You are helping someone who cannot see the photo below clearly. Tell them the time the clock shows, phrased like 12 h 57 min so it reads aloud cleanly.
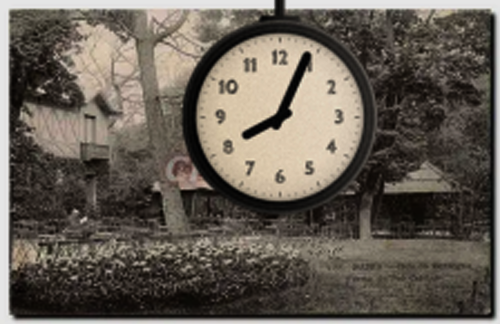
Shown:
8 h 04 min
